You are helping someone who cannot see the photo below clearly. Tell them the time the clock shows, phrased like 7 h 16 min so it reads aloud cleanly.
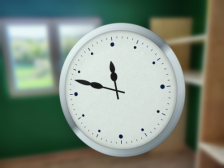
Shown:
11 h 48 min
